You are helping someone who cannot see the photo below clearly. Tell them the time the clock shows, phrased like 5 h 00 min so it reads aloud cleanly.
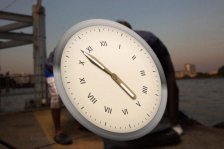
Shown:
4 h 53 min
